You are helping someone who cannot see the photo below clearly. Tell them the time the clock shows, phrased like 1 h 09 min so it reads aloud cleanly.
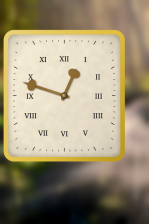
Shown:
12 h 48 min
